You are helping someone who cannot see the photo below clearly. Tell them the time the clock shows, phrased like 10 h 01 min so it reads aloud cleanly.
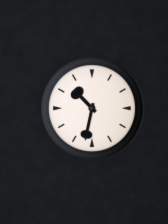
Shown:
10 h 32 min
